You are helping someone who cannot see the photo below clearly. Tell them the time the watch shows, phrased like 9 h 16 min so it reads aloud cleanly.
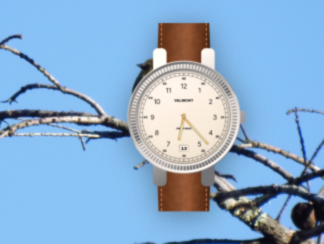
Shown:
6 h 23 min
